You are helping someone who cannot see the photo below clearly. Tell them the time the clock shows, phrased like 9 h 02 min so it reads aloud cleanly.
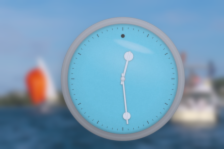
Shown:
12 h 29 min
